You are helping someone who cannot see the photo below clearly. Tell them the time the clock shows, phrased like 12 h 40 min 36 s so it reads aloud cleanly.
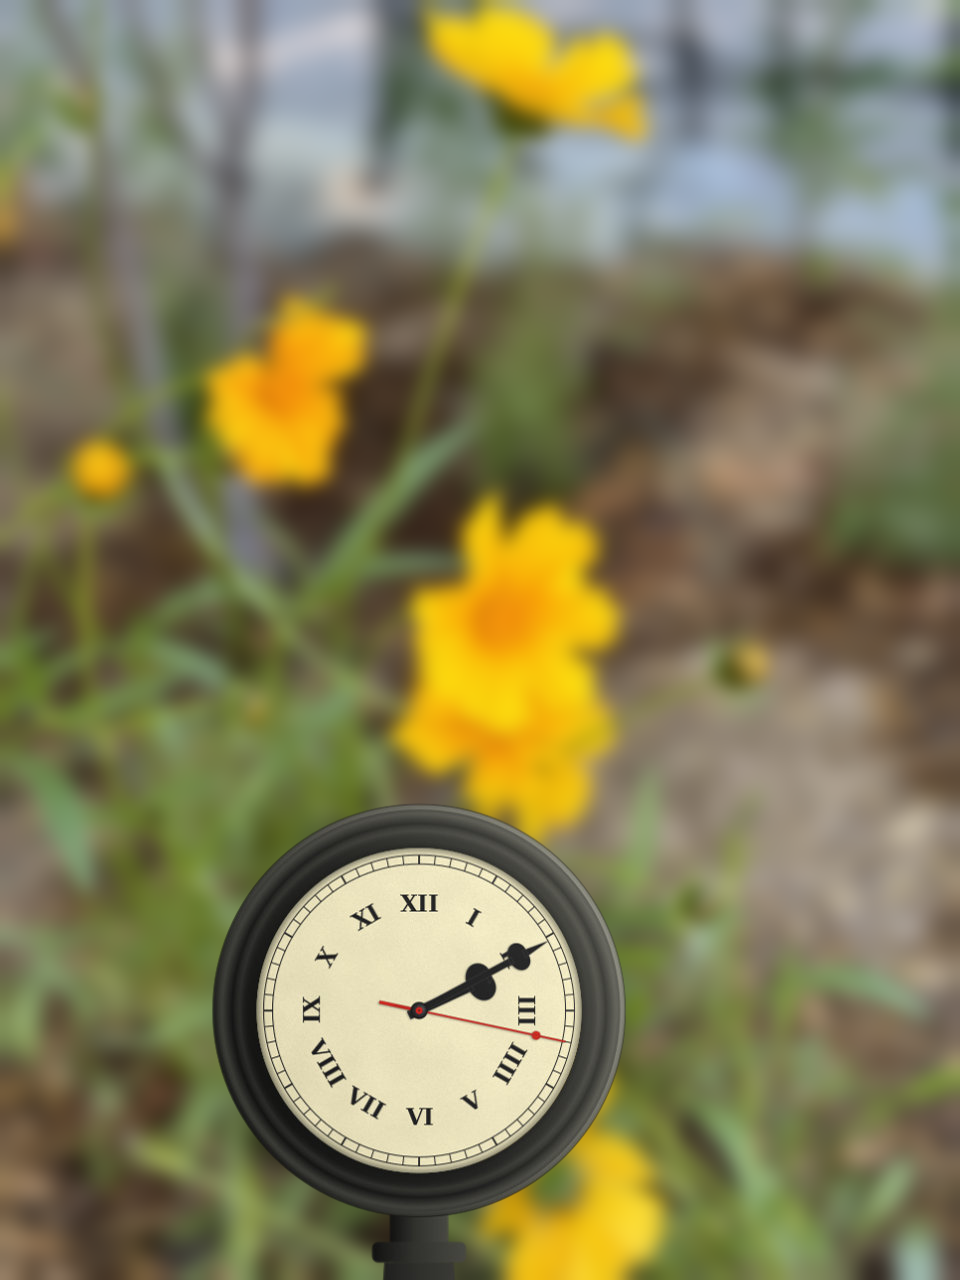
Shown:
2 h 10 min 17 s
